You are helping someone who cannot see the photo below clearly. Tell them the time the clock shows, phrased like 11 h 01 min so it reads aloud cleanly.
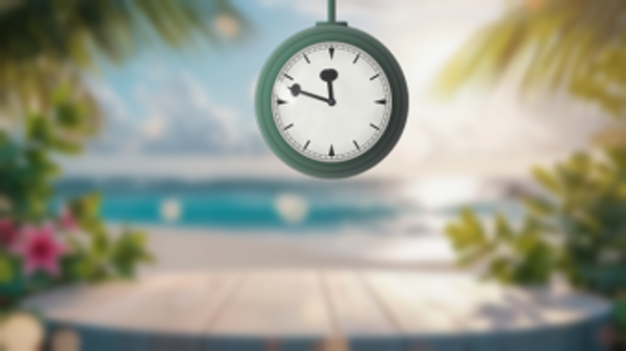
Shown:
11 h 48 min
